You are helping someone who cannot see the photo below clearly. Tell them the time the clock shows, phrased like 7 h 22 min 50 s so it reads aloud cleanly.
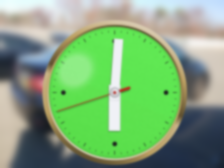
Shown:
6 h 00 min 42 s
